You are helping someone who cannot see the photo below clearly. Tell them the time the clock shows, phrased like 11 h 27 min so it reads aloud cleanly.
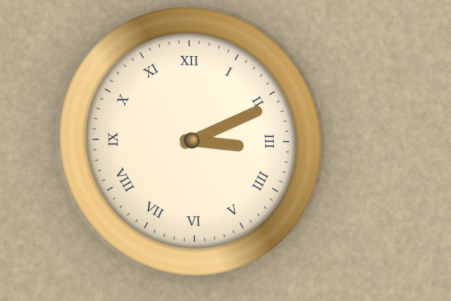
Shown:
3 h 11 min
